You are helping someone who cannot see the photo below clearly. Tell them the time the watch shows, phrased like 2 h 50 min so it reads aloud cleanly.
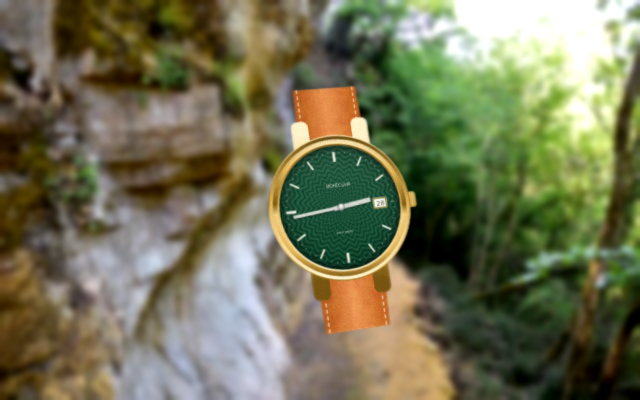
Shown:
2 h 44 min
